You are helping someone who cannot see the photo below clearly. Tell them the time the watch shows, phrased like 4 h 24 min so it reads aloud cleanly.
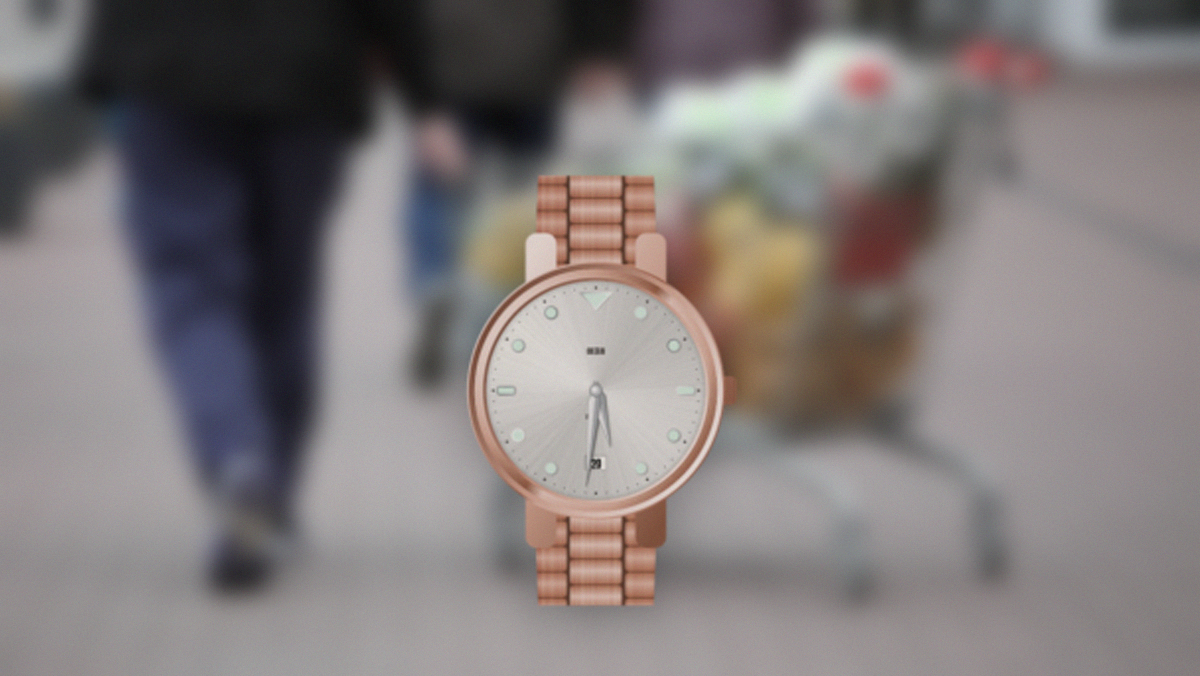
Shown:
5 h 31 min
